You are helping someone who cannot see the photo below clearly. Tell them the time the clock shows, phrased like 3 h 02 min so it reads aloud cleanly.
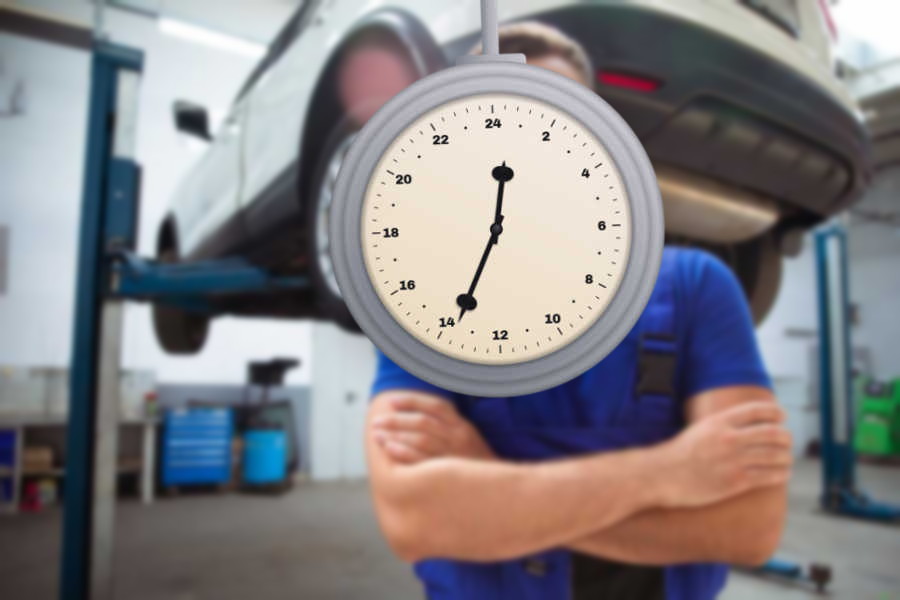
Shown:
0 h 34 min
